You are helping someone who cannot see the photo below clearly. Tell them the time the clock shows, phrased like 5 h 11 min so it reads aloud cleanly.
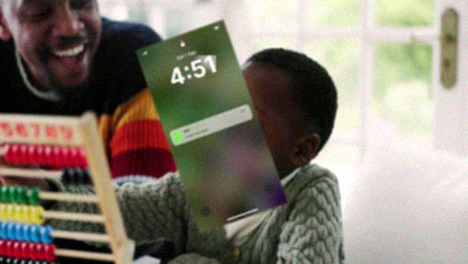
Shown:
4 h 51 min
